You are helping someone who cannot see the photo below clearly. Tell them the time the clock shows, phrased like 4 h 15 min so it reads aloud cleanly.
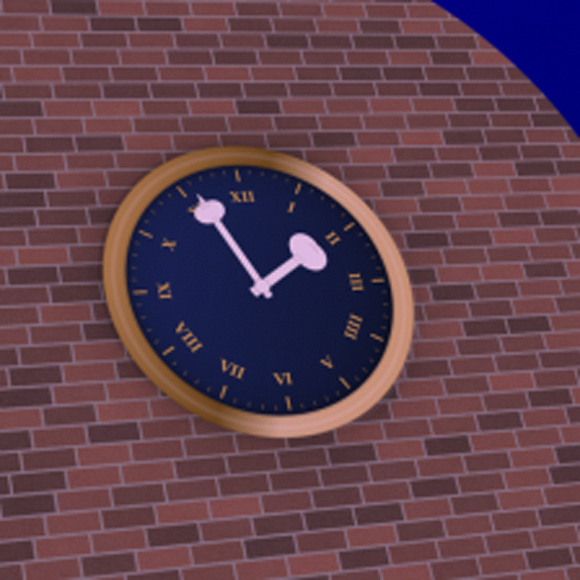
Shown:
1 h 56 min
